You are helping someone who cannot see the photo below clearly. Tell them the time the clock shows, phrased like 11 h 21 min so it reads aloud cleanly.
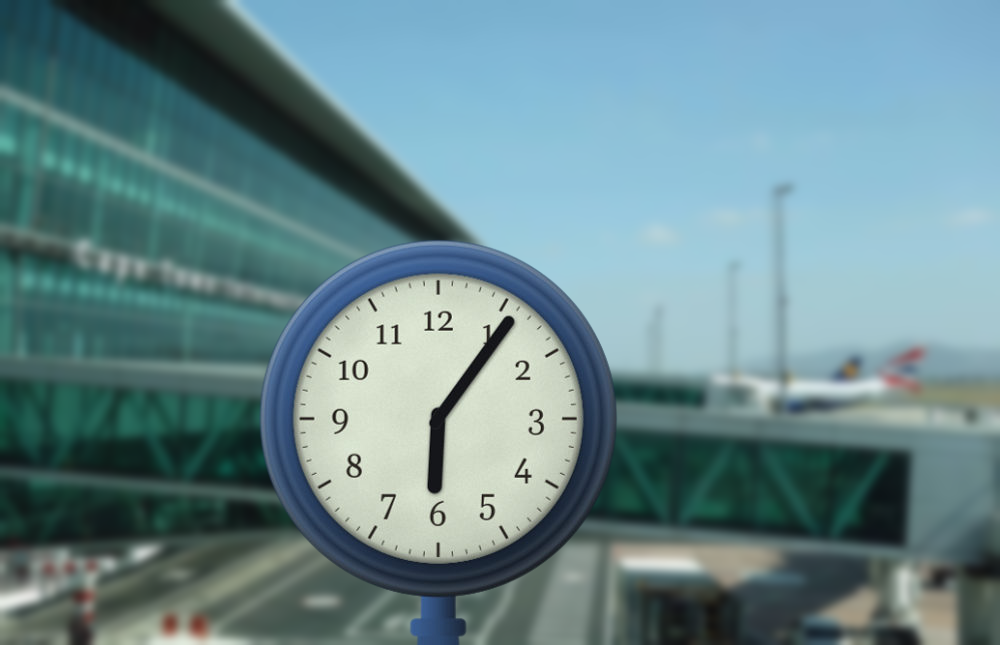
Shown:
6 h 06 min
